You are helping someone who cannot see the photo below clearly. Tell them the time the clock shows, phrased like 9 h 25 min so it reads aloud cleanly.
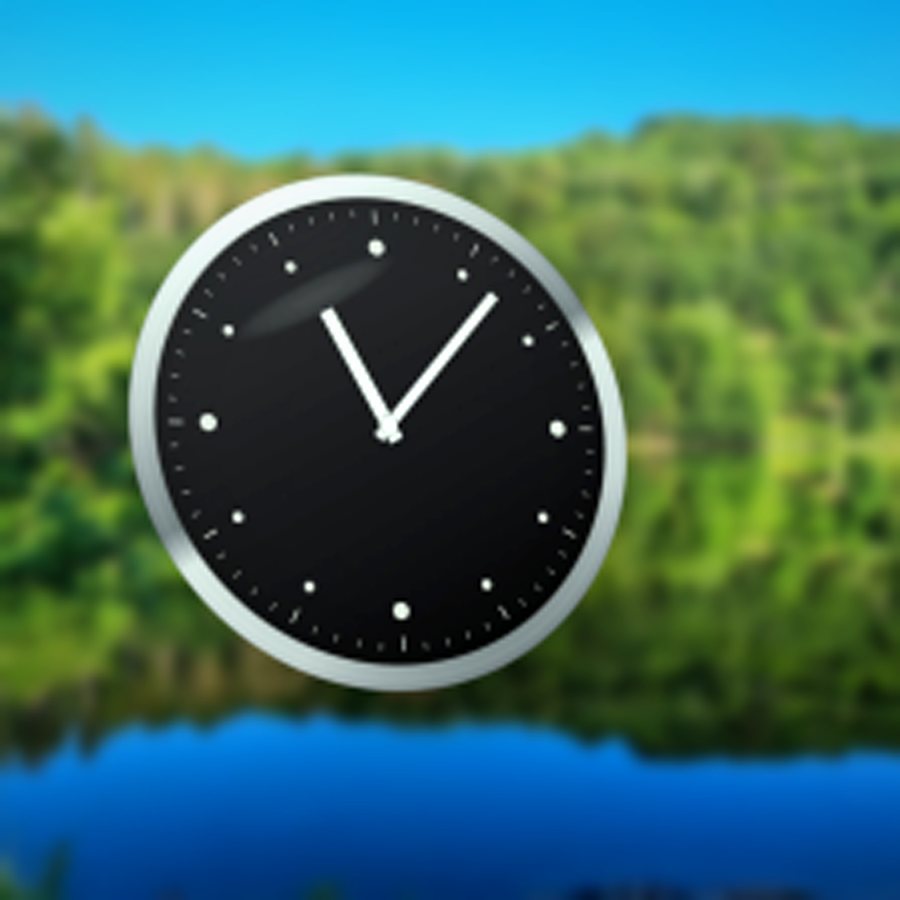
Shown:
11 h 07 min
